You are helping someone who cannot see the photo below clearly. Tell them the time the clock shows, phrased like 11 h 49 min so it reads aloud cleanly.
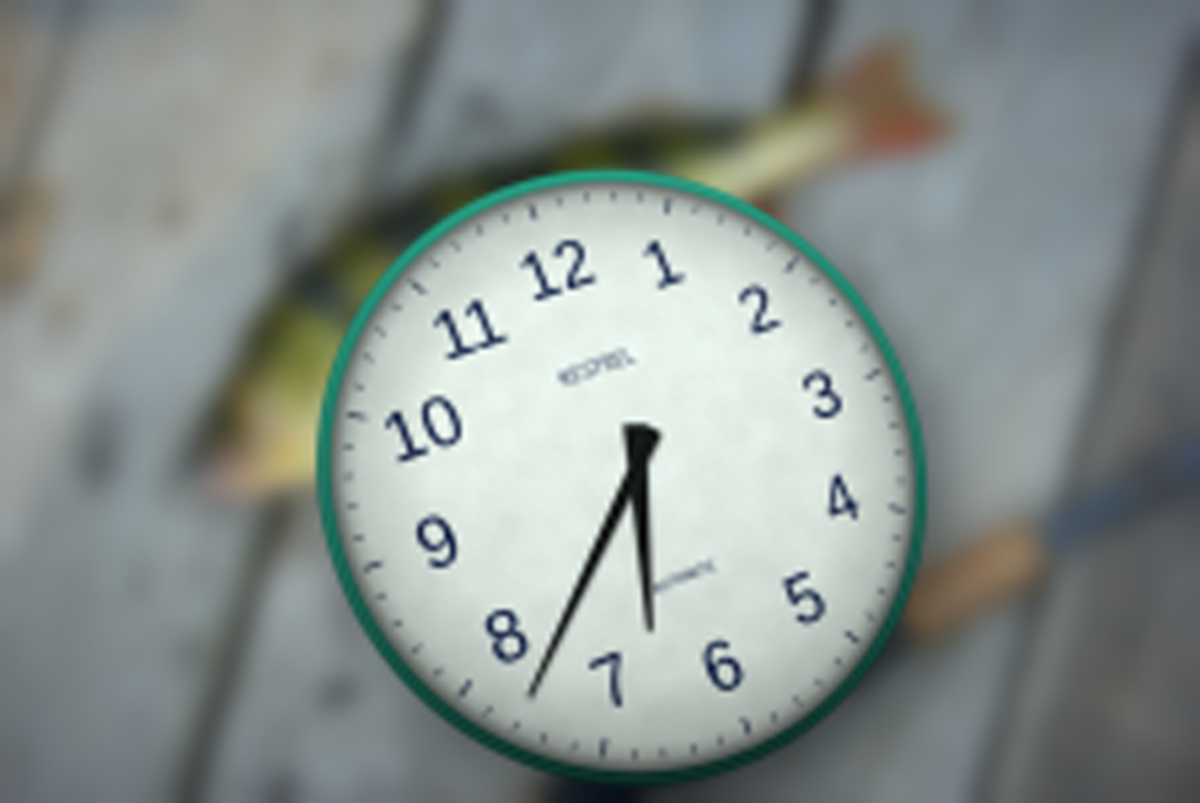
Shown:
6 h 38 min
